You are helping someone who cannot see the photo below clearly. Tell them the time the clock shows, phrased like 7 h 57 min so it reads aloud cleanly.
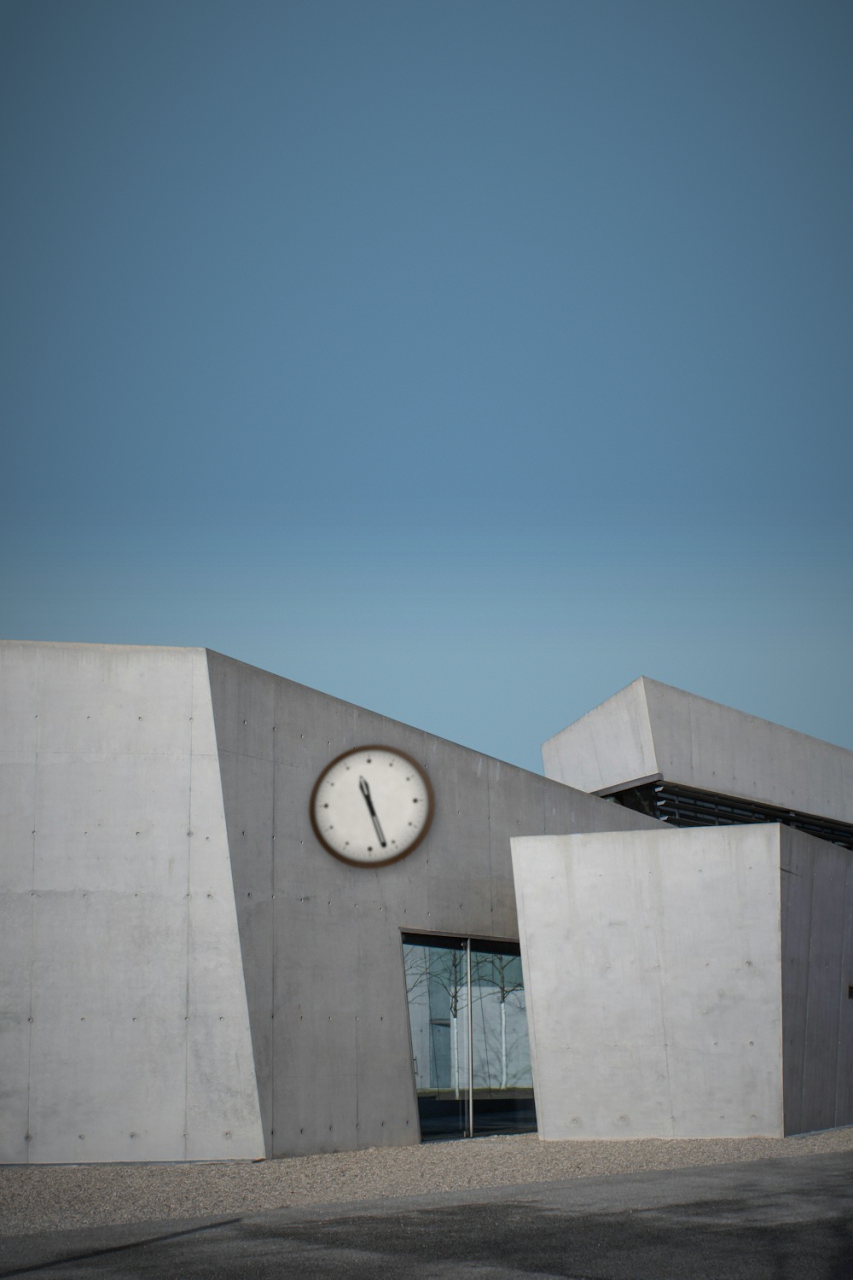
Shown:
11 h 27 min
